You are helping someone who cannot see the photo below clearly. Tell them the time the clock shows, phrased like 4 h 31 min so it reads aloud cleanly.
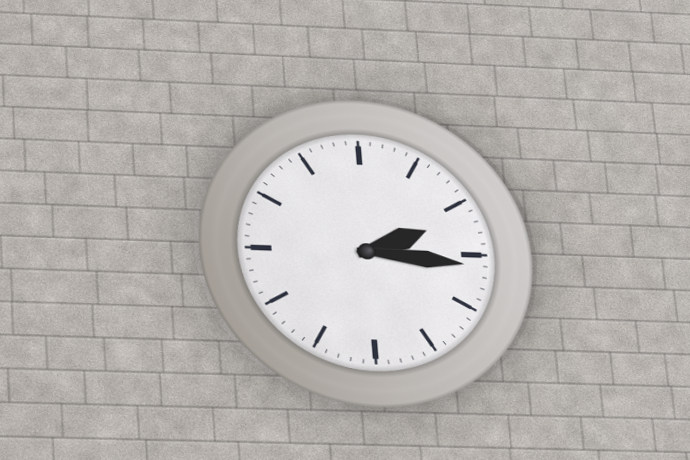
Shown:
2 h 16 min
